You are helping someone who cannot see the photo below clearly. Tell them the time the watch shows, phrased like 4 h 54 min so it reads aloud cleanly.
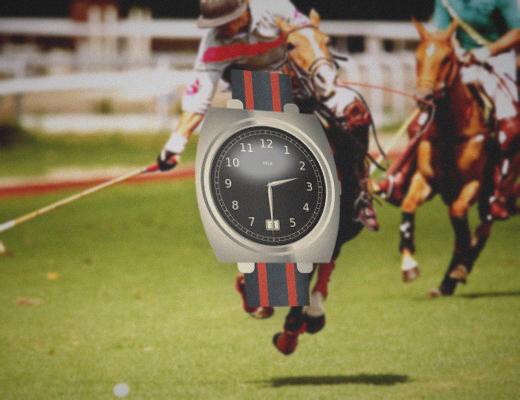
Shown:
2 h 30 min
